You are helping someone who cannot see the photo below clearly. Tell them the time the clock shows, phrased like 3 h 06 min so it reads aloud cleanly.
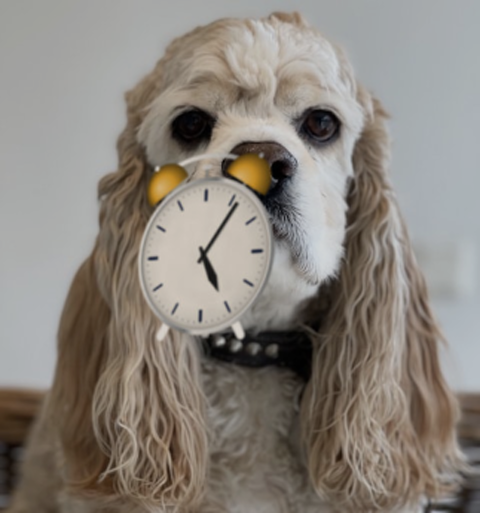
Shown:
5 h 06 min
